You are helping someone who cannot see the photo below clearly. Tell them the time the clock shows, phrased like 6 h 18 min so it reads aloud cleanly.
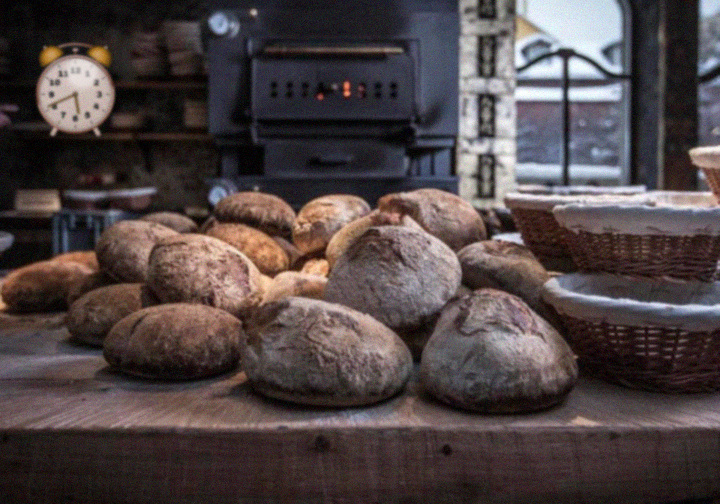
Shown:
5 h 41 min
